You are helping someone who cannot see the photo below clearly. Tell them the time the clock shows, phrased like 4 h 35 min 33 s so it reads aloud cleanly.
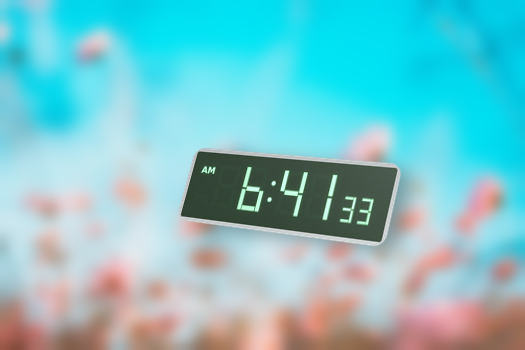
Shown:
6 h 41 min 33 s
